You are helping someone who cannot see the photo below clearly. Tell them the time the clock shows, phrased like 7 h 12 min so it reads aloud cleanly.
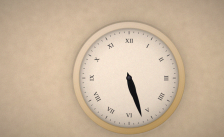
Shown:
5 h 27 min
